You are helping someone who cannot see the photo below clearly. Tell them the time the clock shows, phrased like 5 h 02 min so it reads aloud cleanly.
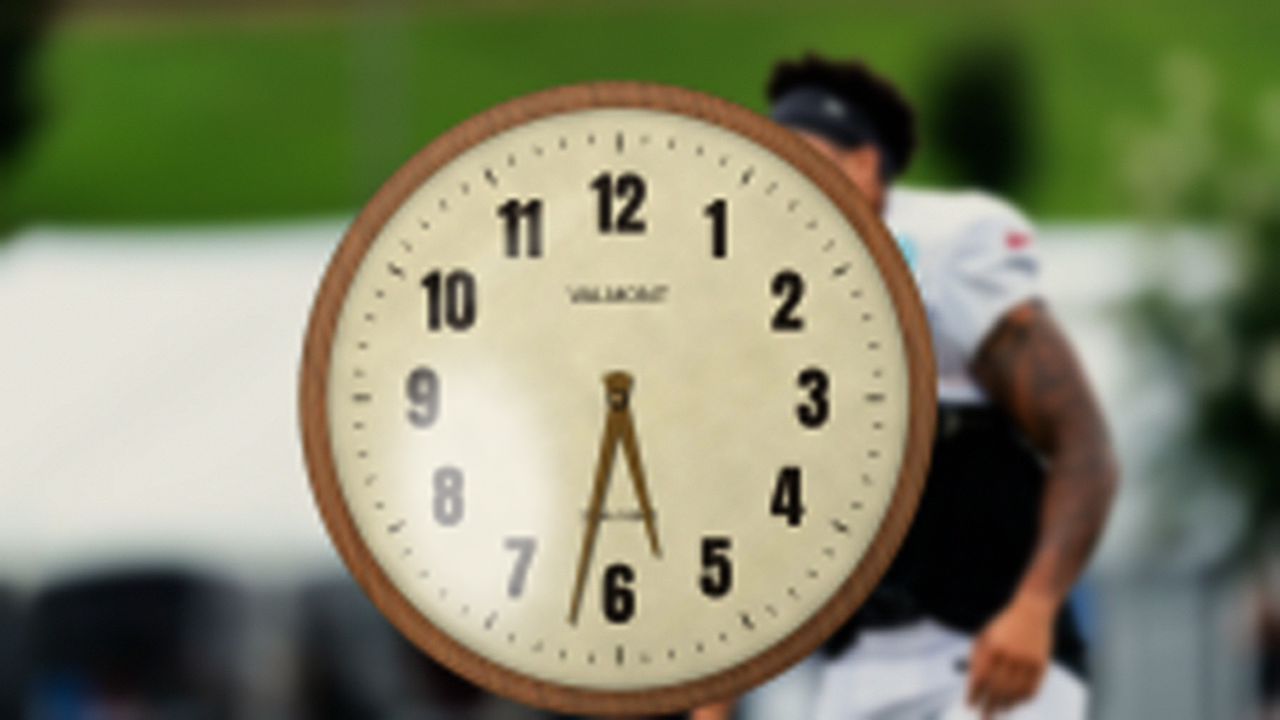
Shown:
5 h 32 min
